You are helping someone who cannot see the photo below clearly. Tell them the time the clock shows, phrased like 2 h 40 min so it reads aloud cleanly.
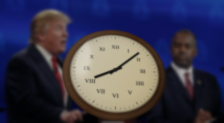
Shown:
8 h 08 min
